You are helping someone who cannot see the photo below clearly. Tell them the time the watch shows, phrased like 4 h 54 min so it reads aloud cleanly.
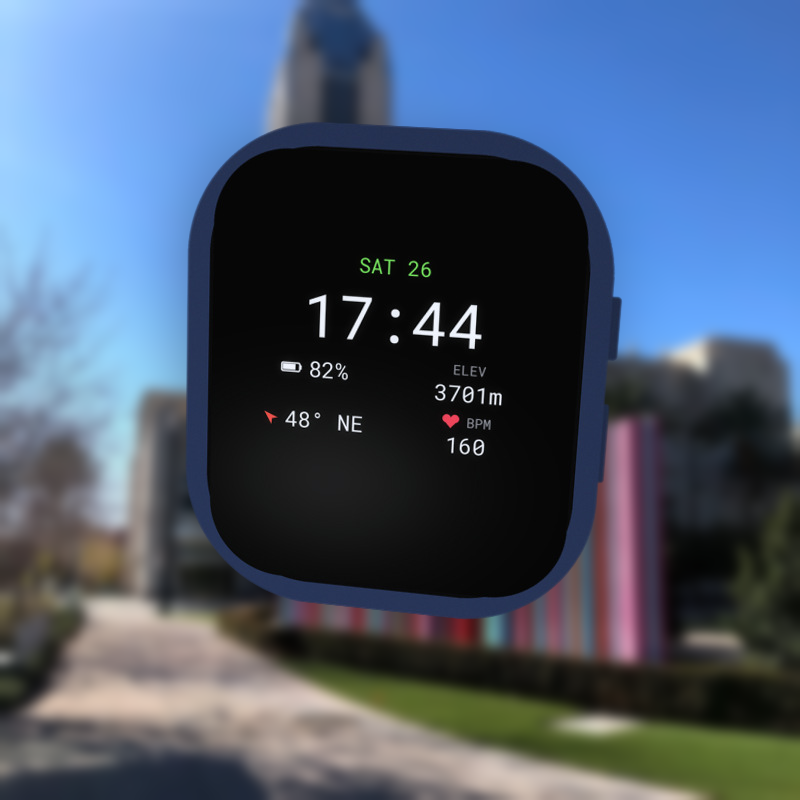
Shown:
17 h 44 min
